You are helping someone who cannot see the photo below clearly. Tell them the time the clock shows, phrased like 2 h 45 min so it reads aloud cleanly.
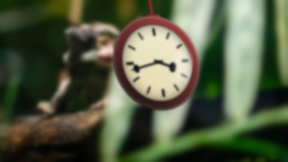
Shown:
3 h 43 min
